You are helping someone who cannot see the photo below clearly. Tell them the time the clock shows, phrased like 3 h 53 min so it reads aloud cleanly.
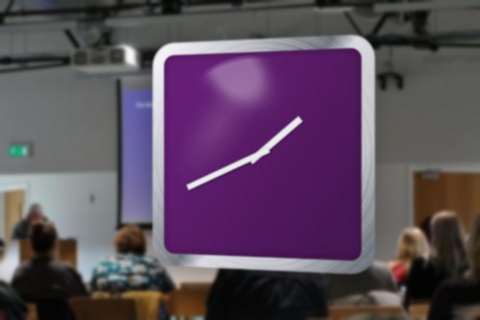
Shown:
1 h 41 min
